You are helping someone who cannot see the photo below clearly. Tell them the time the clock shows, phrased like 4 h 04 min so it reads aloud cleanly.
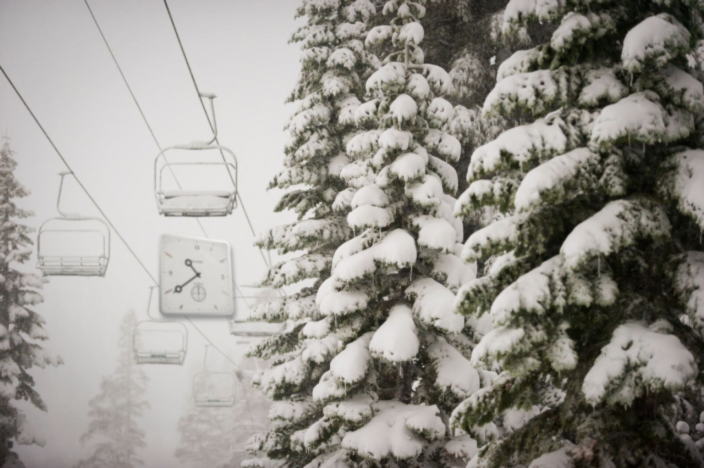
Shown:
10 h 39 min
